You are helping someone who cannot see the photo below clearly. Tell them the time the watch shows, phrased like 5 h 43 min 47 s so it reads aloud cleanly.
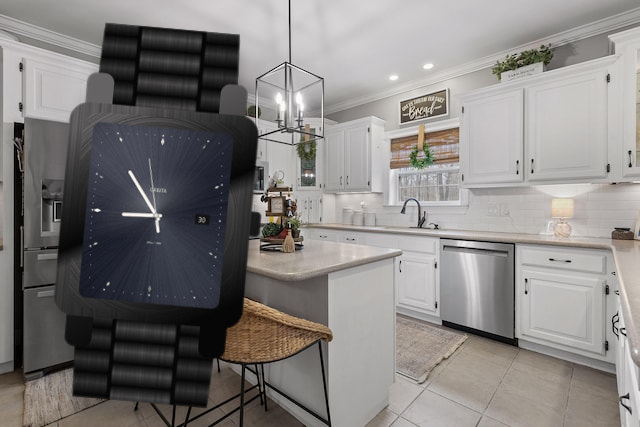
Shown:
8 h 53 min 58 s
